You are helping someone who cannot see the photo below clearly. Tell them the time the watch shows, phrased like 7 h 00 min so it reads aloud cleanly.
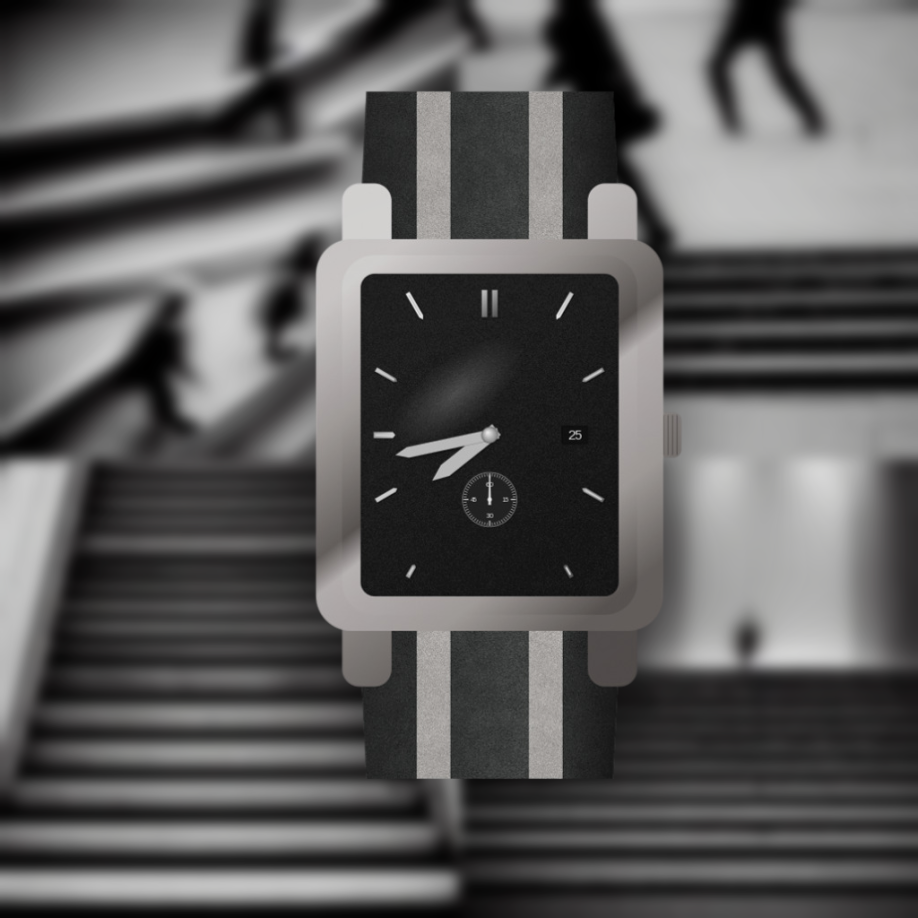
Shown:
7 h 43 min
